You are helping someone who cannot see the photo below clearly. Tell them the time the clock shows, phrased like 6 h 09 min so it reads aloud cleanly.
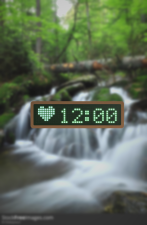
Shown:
12 h 00 min
